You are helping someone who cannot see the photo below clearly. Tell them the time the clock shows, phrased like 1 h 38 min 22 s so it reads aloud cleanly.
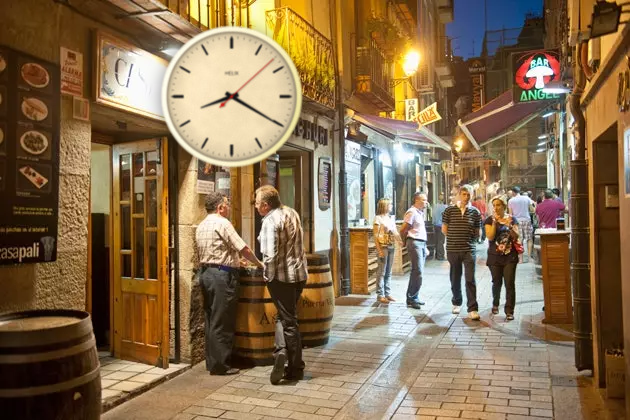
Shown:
8 h 20 min 08 s
